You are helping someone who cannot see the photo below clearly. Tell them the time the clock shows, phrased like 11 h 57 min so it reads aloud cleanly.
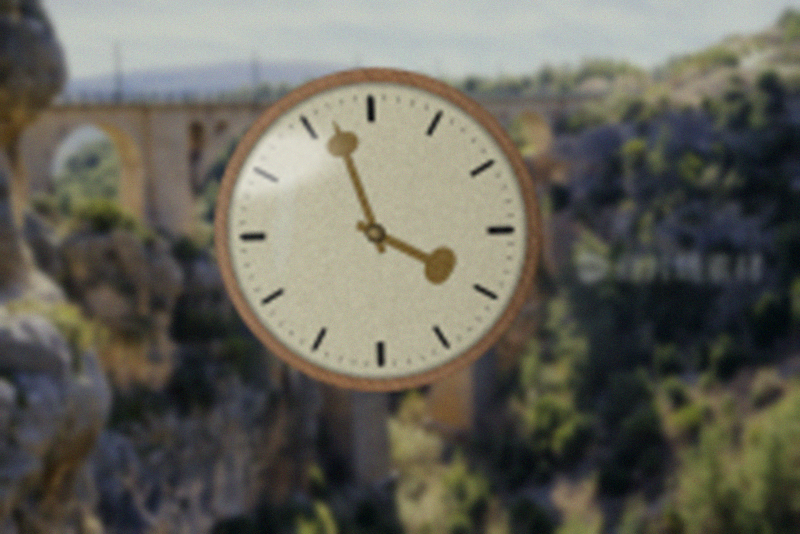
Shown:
3 h 57 min
